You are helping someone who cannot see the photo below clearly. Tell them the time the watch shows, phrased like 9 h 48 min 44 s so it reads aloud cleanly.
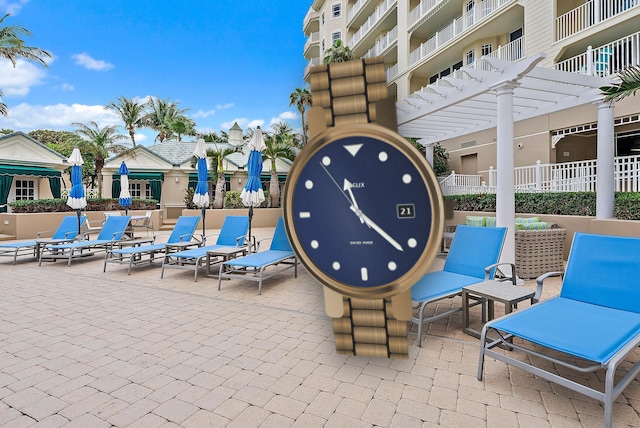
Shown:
11 h 21 min 54 s
